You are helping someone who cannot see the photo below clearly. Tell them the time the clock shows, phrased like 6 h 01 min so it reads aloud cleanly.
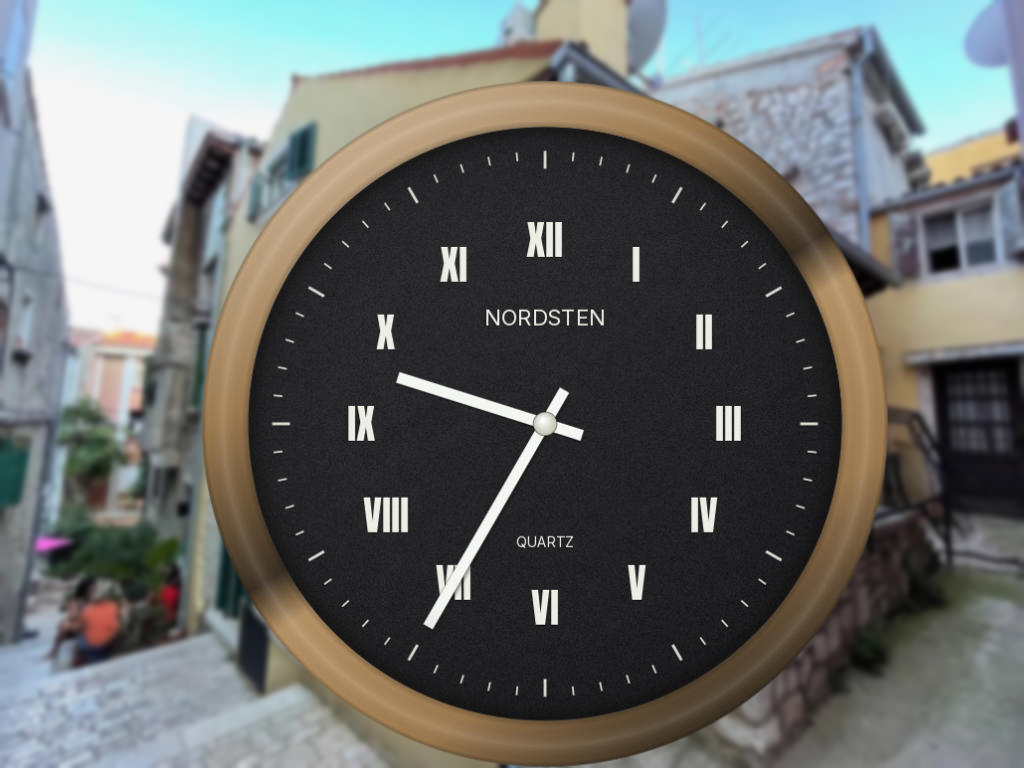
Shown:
9 h 35 min
